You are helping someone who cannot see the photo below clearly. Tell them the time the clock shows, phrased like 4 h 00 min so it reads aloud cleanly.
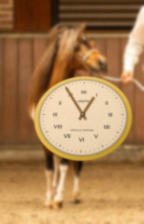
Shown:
12 h 55 min
